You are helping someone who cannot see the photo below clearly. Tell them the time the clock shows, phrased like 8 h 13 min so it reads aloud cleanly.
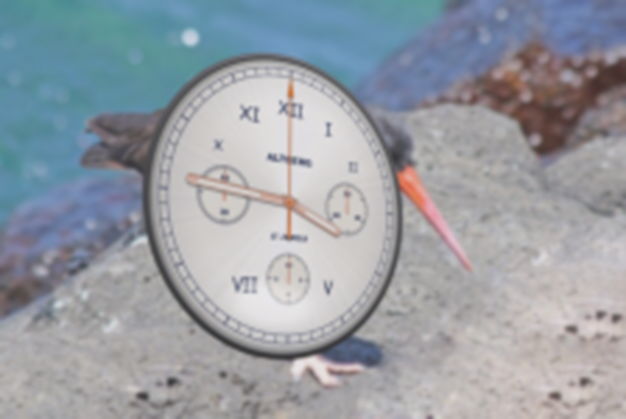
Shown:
3 h 46 min
